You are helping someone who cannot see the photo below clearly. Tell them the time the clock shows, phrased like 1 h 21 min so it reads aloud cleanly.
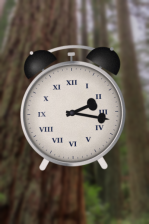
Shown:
2 h 17 min
